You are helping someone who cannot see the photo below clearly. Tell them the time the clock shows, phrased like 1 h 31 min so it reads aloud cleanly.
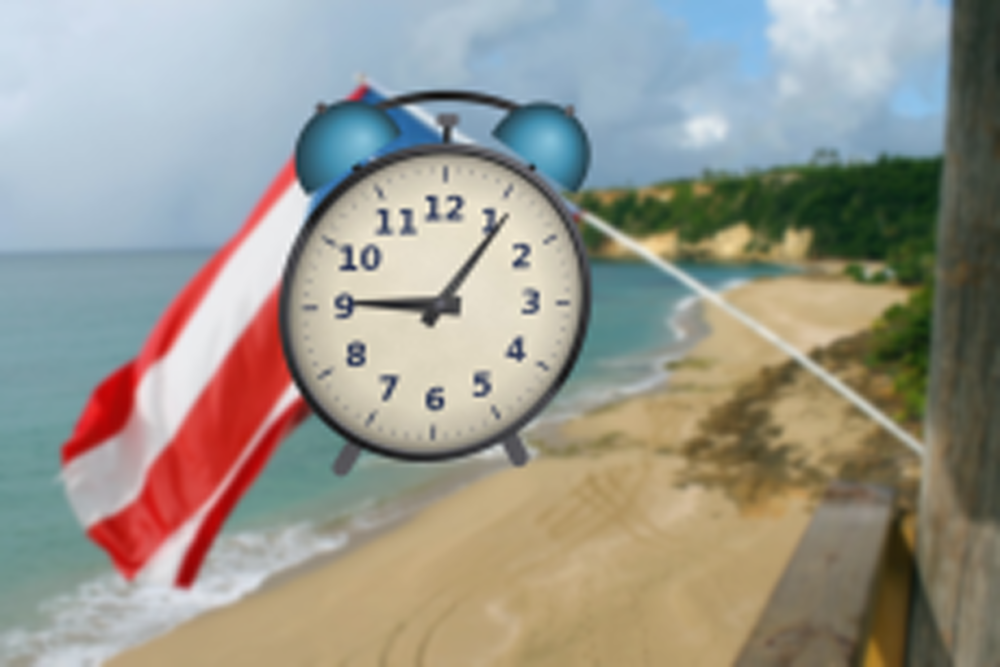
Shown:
9 h 06 min
